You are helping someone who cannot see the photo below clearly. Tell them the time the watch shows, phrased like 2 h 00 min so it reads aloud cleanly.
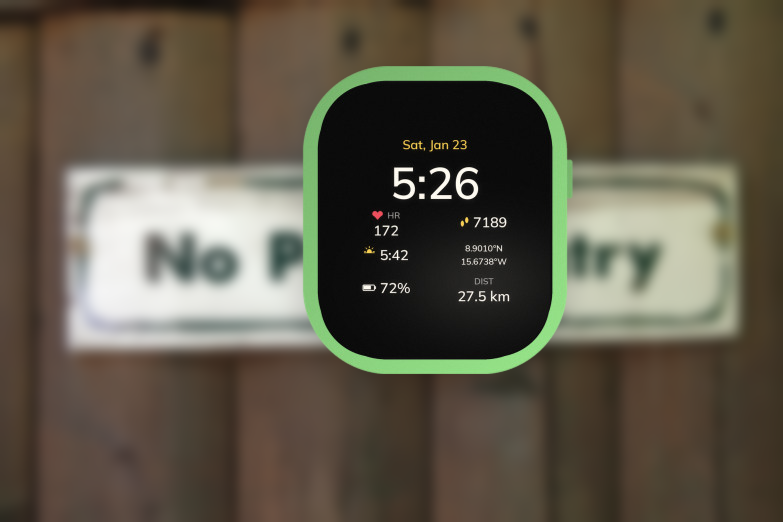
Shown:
5 h 26 min
